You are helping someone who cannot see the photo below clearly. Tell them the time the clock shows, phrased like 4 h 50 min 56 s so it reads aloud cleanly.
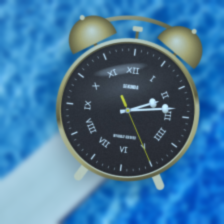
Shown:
2 h 13 min 25 s
